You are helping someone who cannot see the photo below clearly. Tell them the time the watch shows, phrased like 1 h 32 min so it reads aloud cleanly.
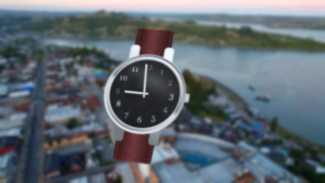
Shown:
8 h 59 min
